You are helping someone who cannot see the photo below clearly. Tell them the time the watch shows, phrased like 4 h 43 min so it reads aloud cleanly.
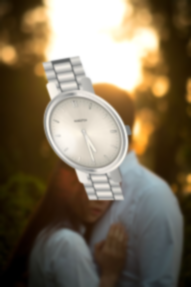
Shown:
5 h 30 min
